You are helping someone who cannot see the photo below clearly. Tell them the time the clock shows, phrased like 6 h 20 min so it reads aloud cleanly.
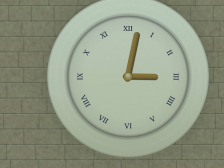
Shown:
3 h 02 min
